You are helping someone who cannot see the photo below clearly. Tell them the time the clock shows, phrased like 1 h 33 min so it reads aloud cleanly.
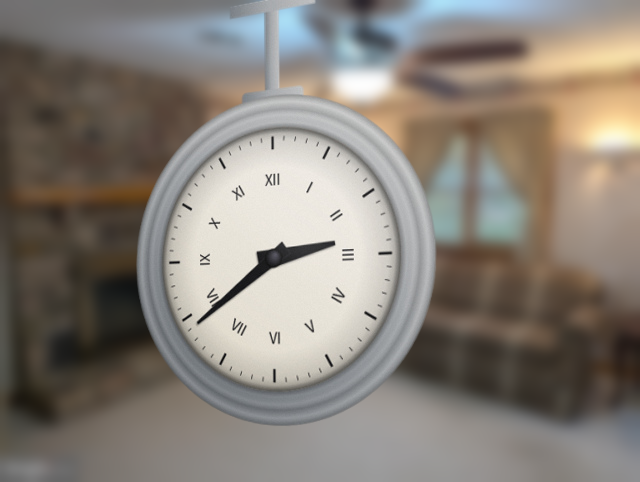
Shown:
2 h 39 min
